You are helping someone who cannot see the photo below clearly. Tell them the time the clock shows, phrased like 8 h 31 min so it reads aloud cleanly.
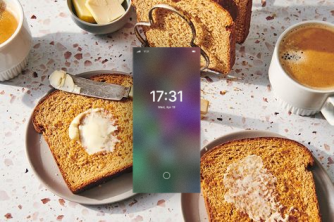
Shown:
17 h 31 min
